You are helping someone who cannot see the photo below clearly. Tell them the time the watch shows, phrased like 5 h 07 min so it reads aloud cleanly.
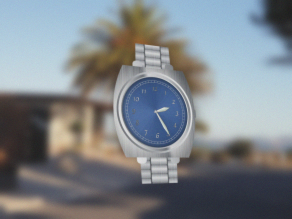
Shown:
2 h 25 min
